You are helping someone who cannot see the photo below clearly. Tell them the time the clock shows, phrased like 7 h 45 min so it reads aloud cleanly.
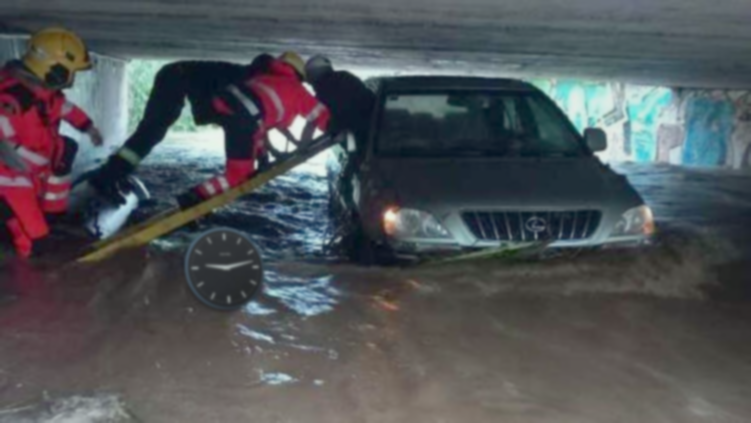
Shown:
9 h 13 min
